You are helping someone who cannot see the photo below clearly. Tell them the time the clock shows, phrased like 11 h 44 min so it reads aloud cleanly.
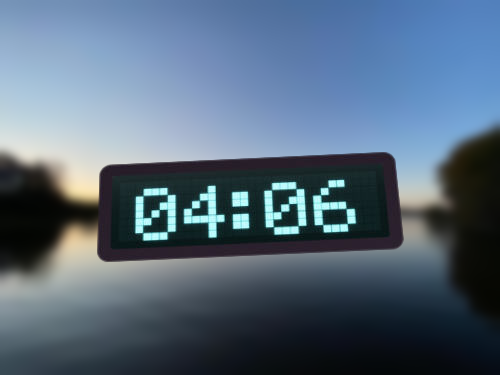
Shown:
4 h 06 min
